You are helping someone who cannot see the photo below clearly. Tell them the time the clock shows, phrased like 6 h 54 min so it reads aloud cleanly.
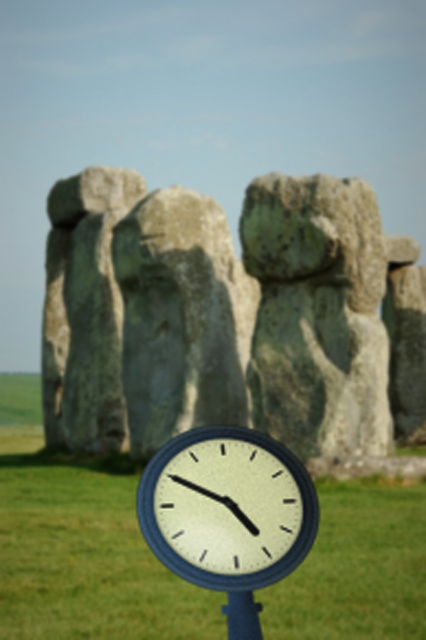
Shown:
4 h 50 min
